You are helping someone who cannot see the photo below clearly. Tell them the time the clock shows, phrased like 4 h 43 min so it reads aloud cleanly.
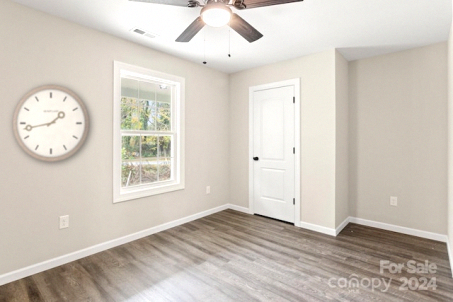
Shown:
1 h 43 min
